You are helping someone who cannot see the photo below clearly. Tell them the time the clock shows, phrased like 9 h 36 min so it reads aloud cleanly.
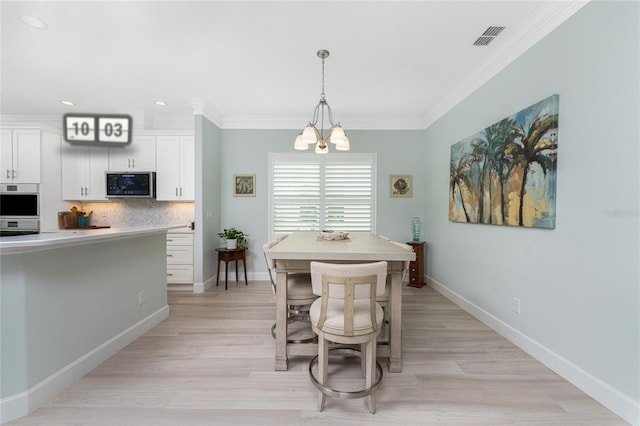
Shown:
10 h 03 min
